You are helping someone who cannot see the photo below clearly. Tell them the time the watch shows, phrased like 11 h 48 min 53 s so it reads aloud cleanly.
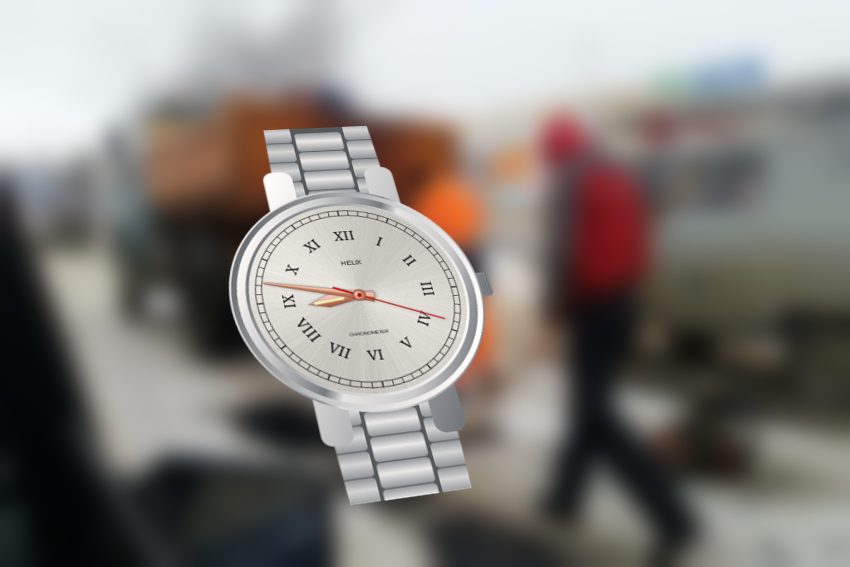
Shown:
8 h 47 min 19 s
